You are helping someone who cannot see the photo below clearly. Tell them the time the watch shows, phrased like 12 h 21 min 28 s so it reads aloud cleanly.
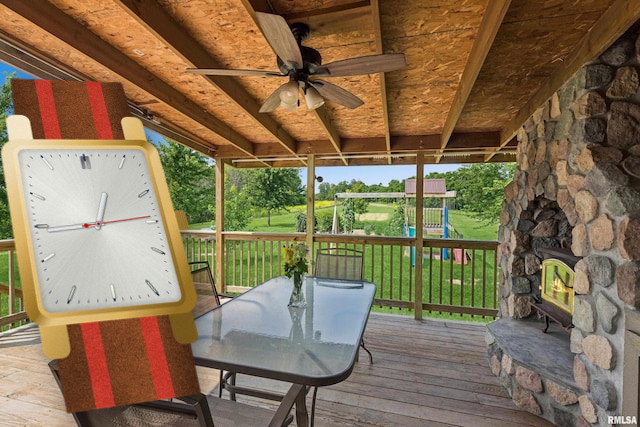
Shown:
12 h 44 min 14 s
